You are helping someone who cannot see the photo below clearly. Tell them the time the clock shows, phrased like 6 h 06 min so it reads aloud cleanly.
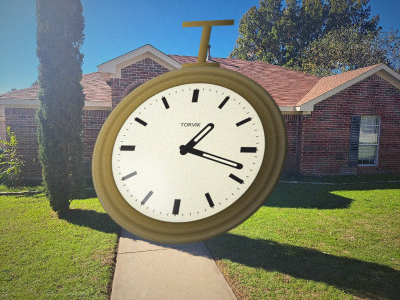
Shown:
1 h 18 min
